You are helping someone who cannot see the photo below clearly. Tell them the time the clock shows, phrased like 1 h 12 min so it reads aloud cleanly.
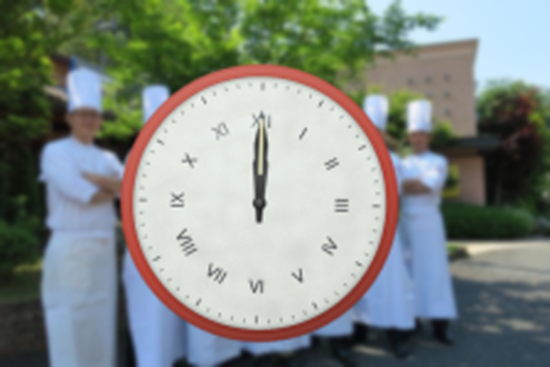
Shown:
12 h 00 min
